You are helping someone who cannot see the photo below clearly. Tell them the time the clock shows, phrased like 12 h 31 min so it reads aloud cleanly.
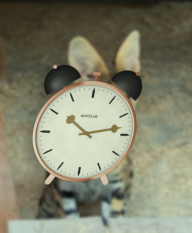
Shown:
10 h 13 min
